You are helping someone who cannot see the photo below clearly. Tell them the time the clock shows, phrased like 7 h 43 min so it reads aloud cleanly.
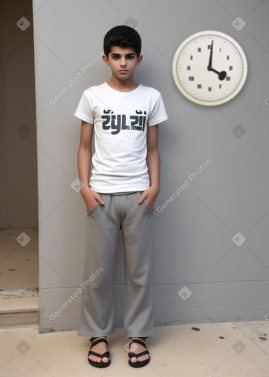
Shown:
4 h 01 min
